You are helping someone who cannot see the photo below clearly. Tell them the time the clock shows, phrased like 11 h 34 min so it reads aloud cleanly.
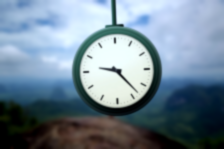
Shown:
9 h 23 min
